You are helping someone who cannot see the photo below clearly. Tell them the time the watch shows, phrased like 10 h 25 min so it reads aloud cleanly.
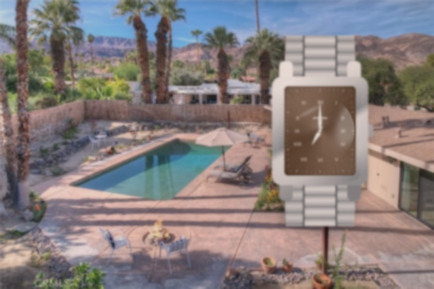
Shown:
7 h 00 min
